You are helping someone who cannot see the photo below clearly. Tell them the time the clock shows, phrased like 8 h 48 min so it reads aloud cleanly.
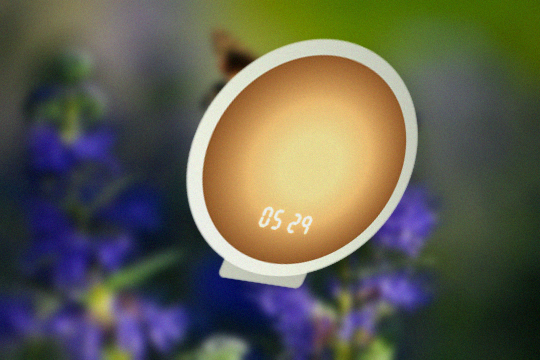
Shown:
5 h 29 min
